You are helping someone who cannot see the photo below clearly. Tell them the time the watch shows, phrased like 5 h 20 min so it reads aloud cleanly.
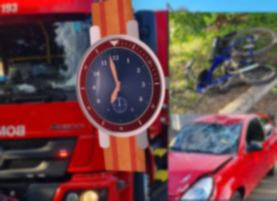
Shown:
6 h 58 min
